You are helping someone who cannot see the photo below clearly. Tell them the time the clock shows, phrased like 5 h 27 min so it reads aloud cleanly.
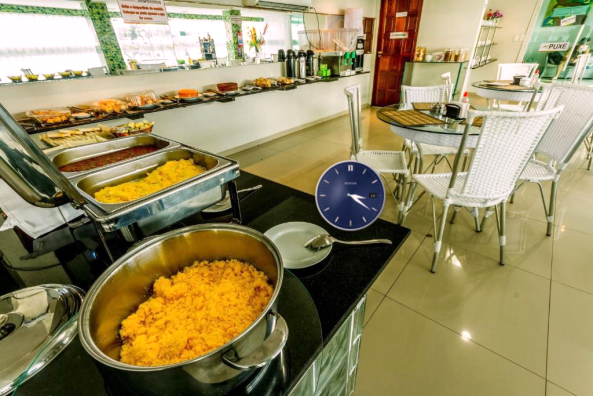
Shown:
3 h 21 min
